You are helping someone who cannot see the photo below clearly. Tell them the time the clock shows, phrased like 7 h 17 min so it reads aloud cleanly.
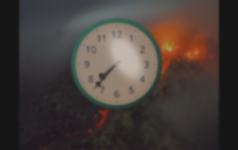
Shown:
7 h 37 min
